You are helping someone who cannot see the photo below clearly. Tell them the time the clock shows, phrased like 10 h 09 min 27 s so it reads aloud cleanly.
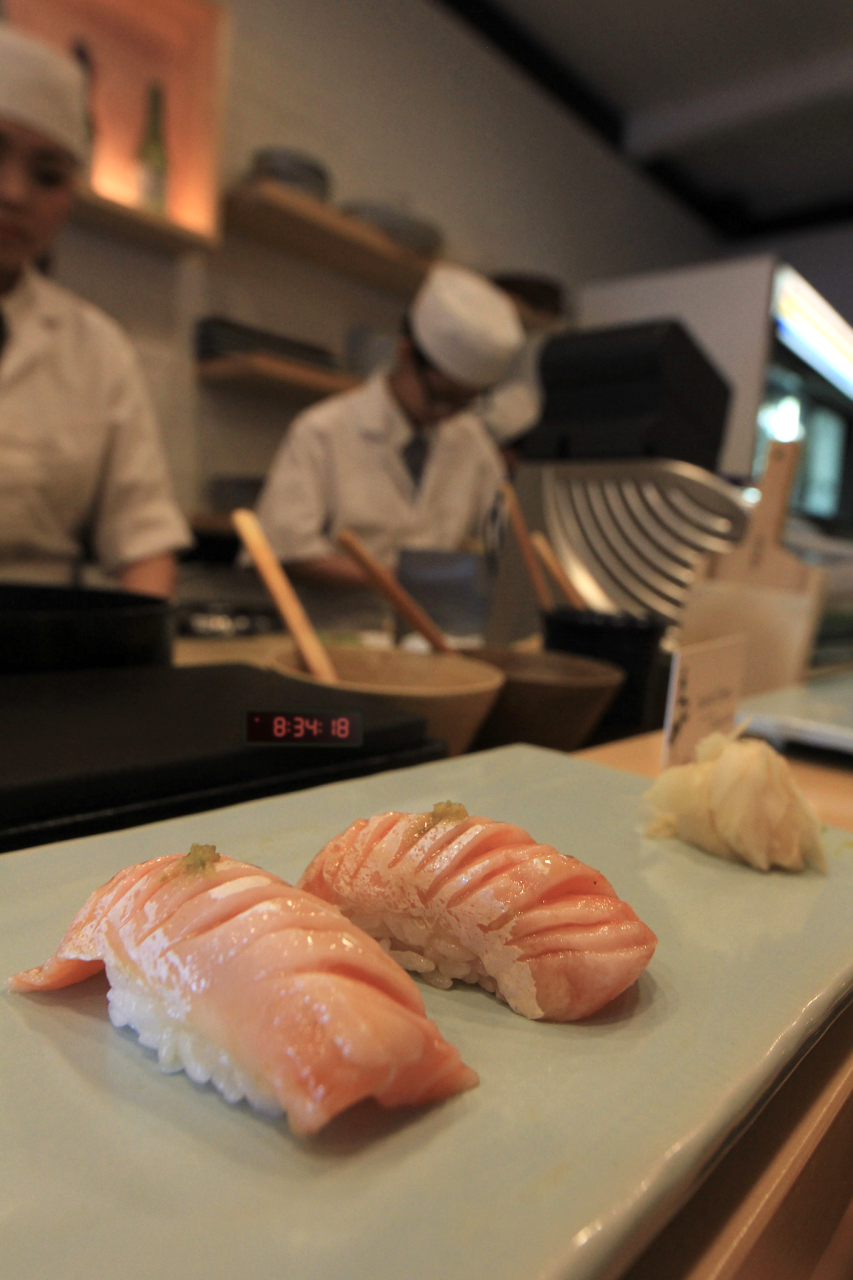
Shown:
8 h 34 min 18 s
